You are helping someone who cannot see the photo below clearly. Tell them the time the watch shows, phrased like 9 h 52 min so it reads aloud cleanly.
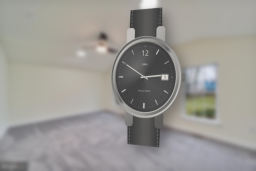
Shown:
2 h 50 min
